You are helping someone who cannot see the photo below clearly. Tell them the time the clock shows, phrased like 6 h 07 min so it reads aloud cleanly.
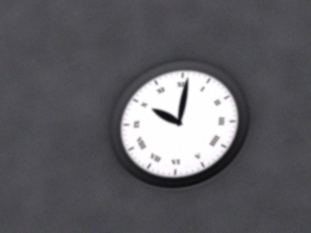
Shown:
10 h 01 min
